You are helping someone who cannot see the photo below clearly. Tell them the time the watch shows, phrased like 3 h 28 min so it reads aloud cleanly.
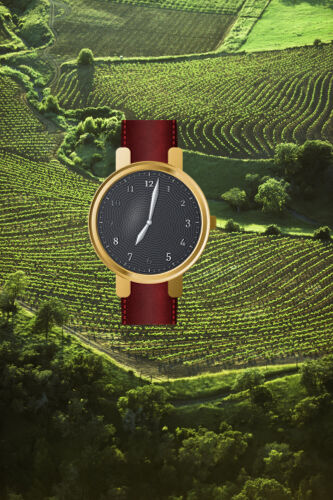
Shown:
7 h 02 min
